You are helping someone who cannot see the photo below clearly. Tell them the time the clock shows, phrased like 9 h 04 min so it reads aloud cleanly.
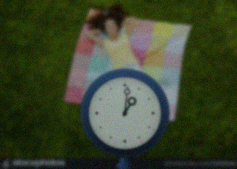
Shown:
1 h 01 min
